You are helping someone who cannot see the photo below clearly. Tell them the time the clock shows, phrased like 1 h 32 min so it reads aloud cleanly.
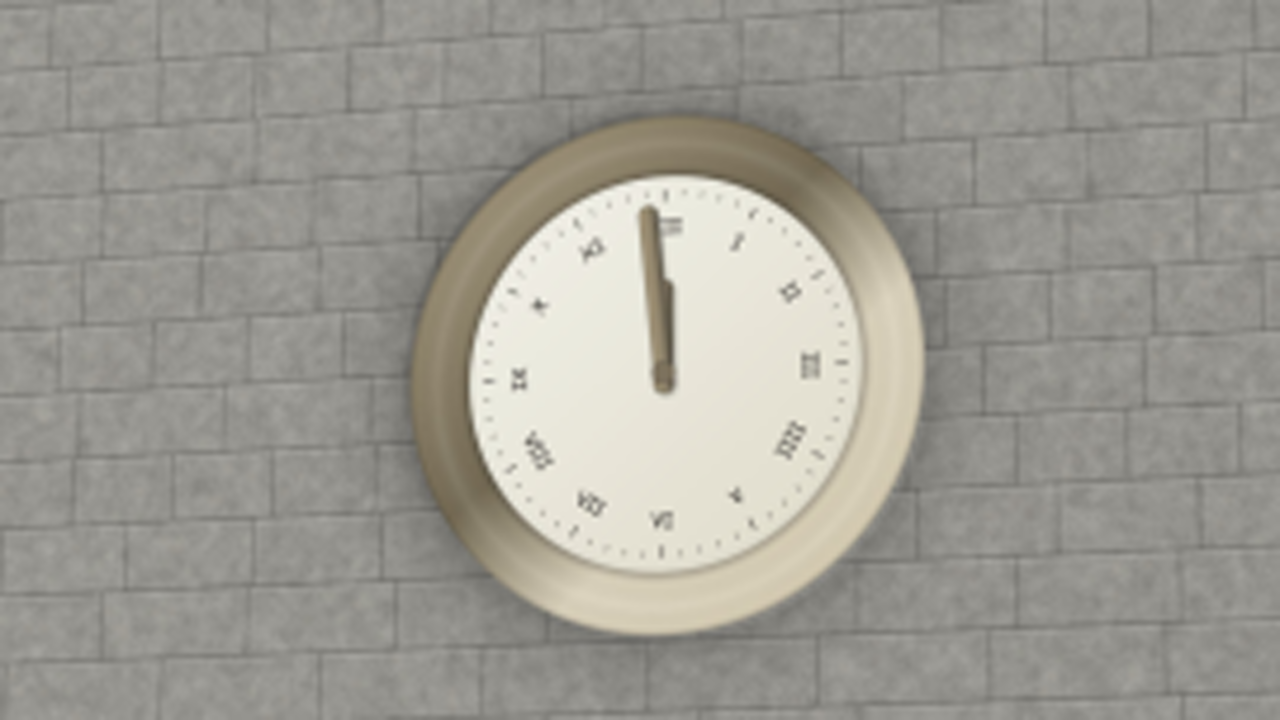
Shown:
11 h 59 min
